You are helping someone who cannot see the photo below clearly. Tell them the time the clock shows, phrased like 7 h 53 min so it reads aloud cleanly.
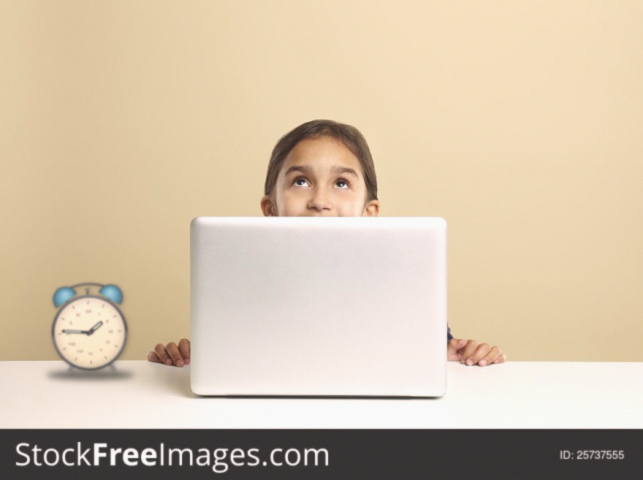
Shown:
1 h 46 min
